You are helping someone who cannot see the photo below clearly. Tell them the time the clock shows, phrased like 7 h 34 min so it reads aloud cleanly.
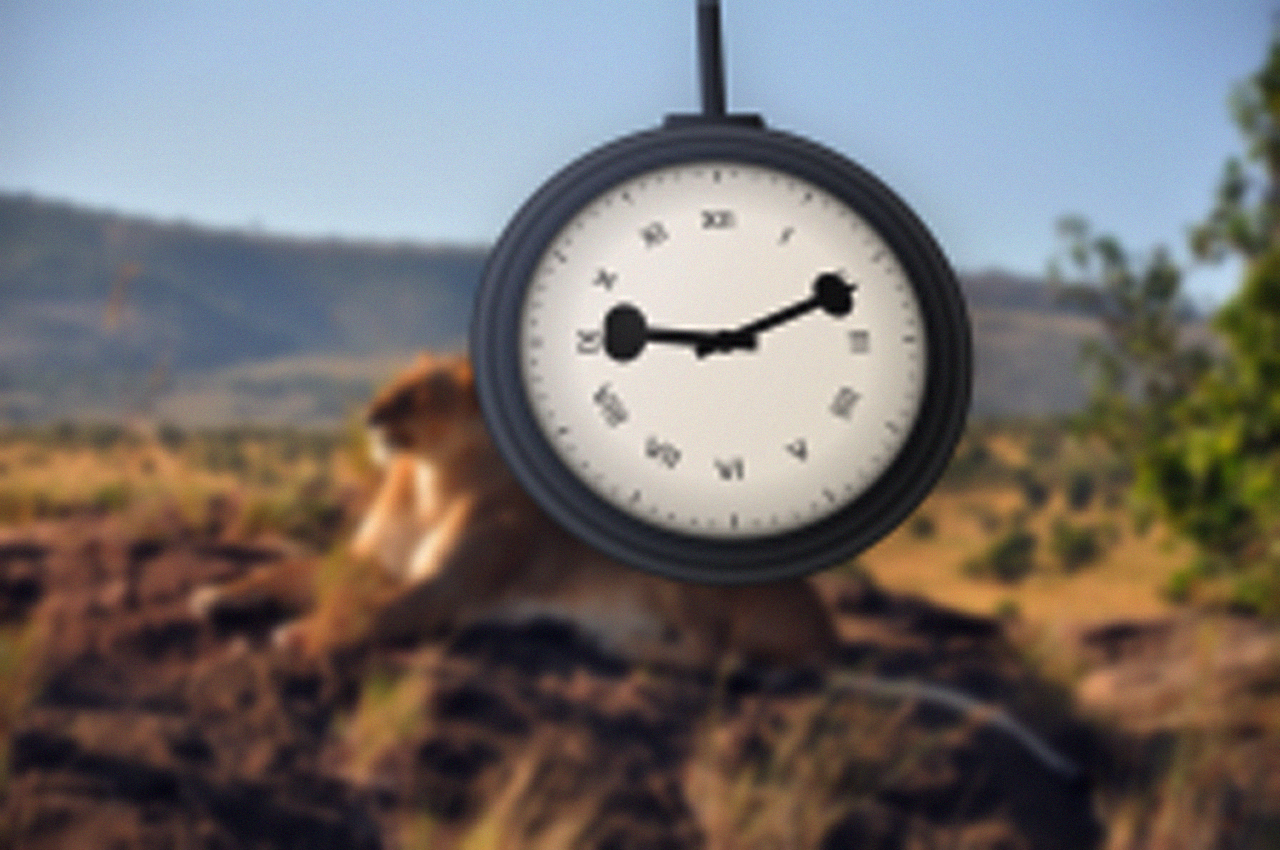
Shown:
9 h 11 min
